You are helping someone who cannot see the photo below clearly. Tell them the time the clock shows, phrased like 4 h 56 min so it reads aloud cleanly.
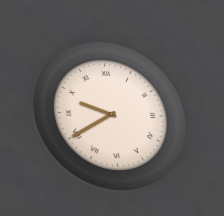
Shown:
9 h 40 min
